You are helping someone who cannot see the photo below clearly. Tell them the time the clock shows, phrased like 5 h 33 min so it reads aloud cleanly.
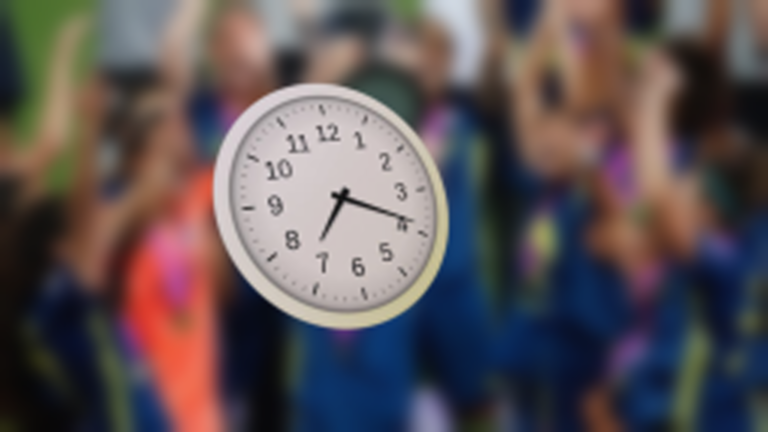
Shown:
7 h 19 min
